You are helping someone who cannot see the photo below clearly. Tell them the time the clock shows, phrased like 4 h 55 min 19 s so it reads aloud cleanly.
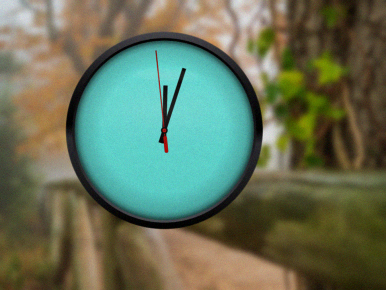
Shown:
12 h 02 min 59 s
